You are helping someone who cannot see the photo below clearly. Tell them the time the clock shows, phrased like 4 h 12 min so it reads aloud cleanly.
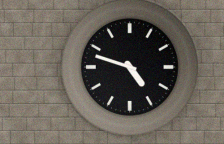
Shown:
4 h 48 min
